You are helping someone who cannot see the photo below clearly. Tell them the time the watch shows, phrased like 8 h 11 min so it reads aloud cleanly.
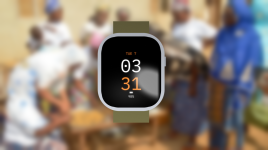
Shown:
3 h 31 min
